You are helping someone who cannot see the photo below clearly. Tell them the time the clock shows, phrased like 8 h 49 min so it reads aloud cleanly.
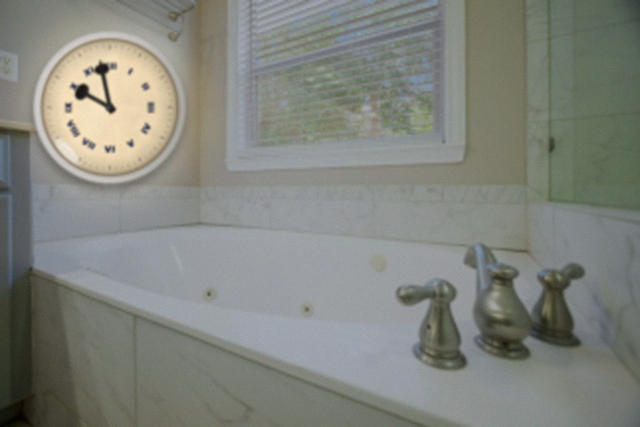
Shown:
9 h 58 min
